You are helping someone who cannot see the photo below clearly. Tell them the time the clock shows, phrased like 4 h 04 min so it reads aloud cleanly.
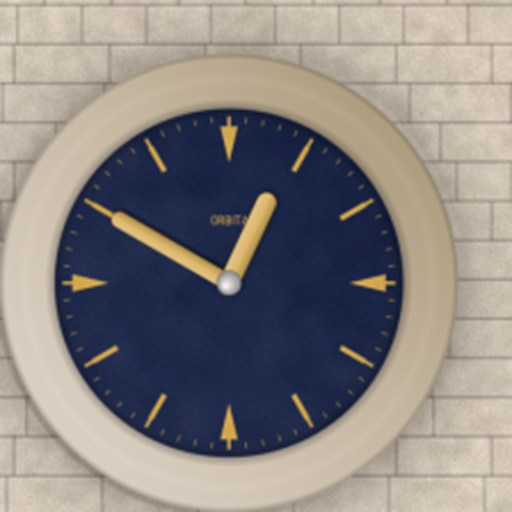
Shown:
12 h 50 min
